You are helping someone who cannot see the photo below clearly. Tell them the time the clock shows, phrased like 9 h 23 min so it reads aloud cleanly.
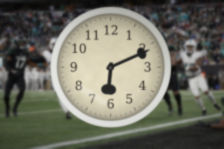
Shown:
6 h 11 min
